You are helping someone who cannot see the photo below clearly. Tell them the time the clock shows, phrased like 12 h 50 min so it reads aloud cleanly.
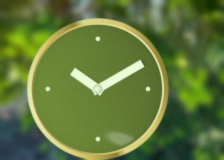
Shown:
10 h 10 min
